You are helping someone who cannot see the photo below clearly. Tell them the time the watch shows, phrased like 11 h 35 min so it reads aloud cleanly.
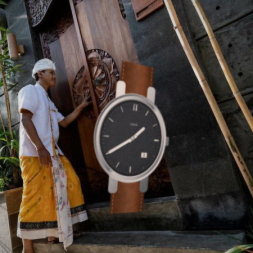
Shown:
1 h 40 min
